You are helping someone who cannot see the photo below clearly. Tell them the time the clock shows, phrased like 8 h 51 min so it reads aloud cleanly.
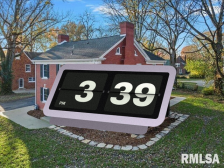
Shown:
3 h 39 min
